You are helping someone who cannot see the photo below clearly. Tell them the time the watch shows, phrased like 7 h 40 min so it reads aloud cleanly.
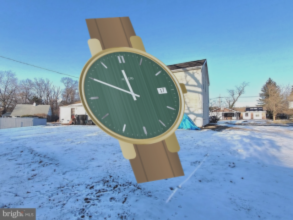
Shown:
11 h 50 min
